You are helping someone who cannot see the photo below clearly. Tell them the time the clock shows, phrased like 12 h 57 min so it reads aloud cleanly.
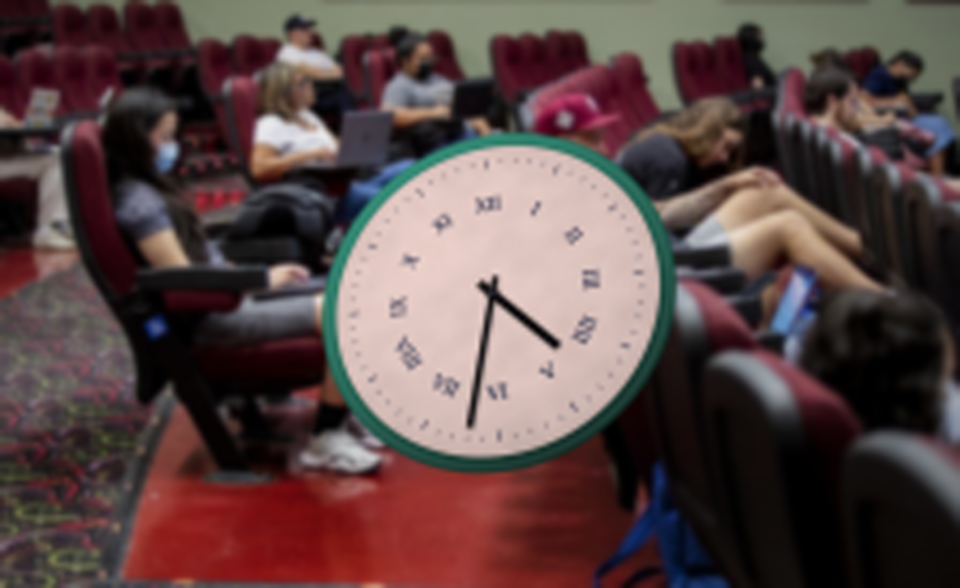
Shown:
4 h 32 min
